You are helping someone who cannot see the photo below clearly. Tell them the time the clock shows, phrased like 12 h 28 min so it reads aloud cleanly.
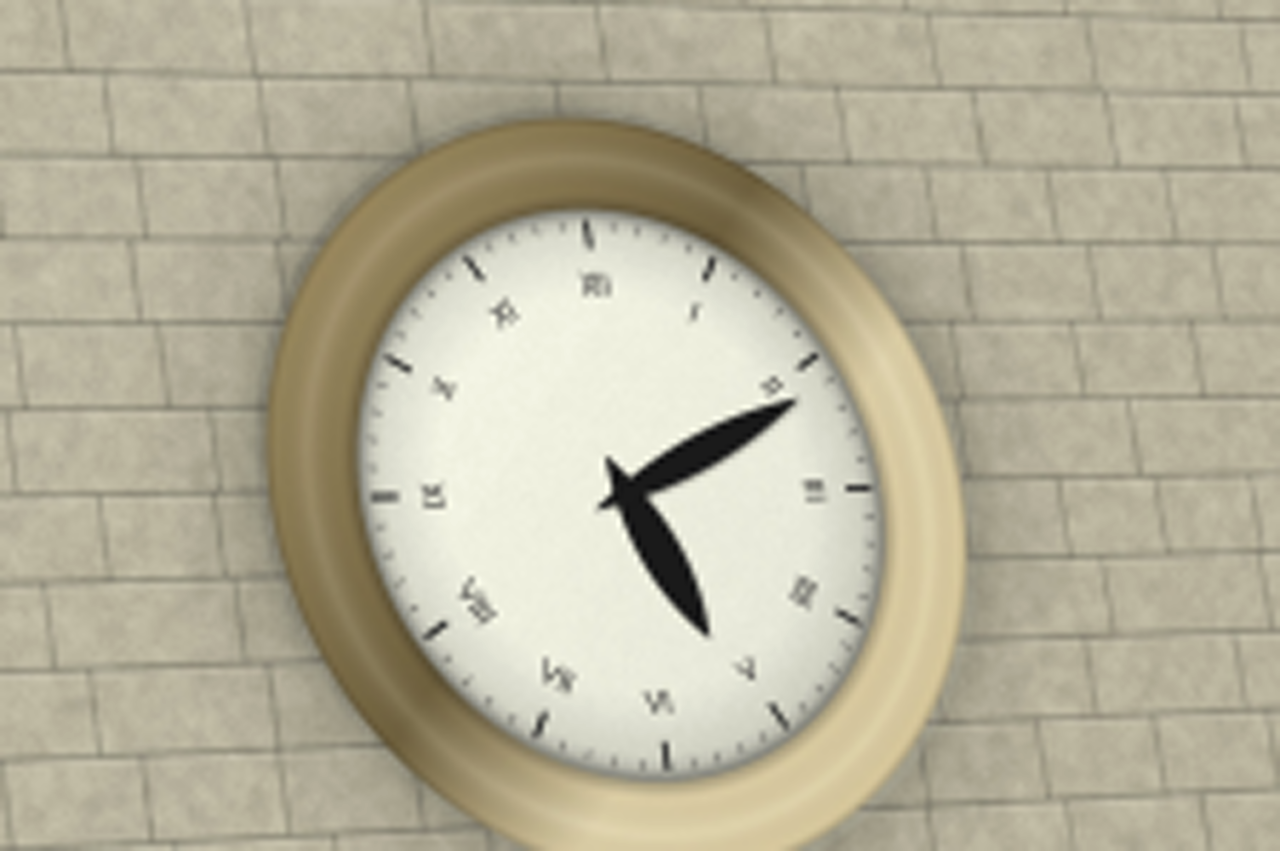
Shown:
5 h 11 min
